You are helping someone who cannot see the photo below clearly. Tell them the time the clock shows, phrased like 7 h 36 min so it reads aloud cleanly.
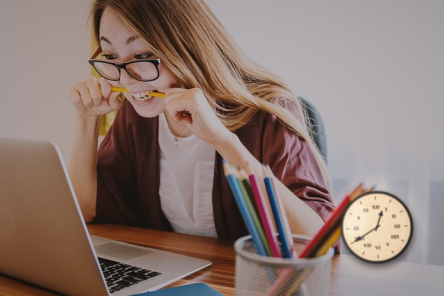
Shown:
12 h 40 min
